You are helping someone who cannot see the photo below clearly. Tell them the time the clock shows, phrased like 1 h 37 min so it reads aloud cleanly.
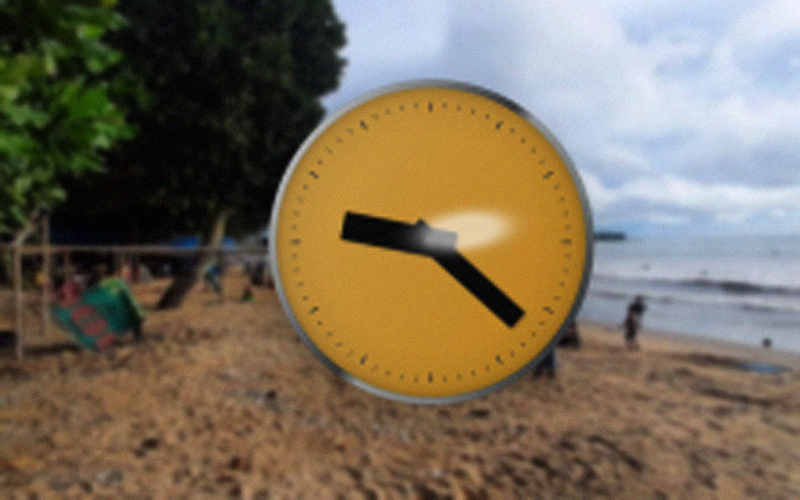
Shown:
9 h 22 min
